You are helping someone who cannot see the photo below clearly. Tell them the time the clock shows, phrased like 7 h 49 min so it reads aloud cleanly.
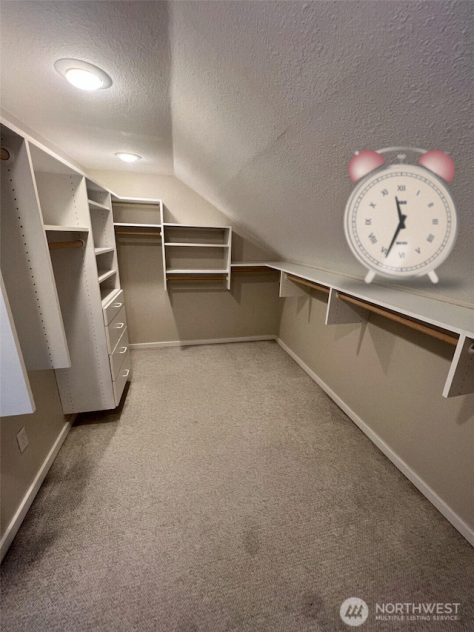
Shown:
11 h 34 min
